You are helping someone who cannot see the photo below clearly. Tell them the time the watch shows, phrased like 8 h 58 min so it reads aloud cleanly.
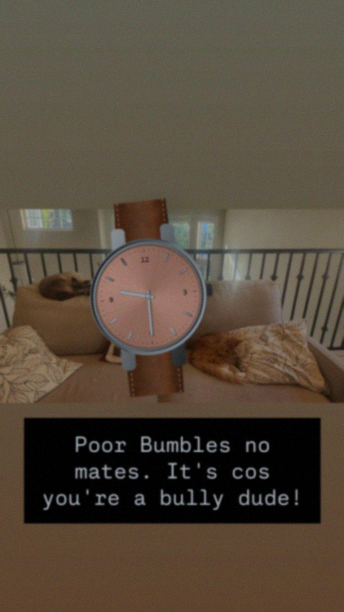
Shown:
9 h 30 min
